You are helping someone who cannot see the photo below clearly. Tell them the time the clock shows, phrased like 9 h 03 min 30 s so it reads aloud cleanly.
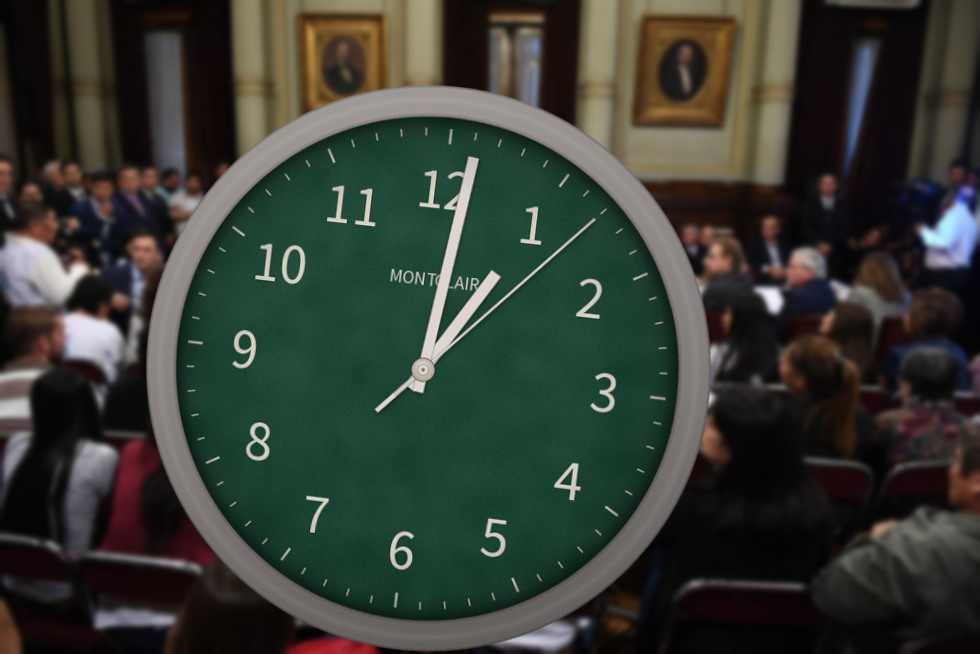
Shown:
1 h 01 min 07 s
